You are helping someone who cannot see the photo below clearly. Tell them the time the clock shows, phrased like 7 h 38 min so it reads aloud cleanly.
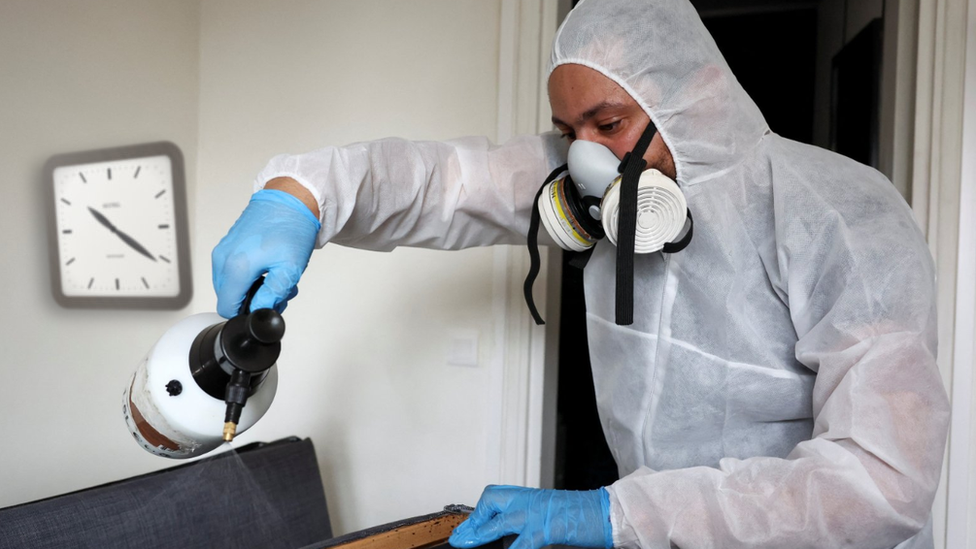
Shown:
10 h 21 min
